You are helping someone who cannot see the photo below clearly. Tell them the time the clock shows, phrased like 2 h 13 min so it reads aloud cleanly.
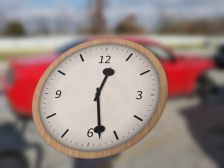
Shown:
12 h 28 min
